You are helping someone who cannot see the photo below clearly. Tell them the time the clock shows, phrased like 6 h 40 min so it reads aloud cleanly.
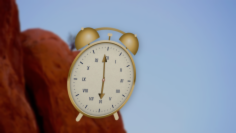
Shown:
5 h 59 min
